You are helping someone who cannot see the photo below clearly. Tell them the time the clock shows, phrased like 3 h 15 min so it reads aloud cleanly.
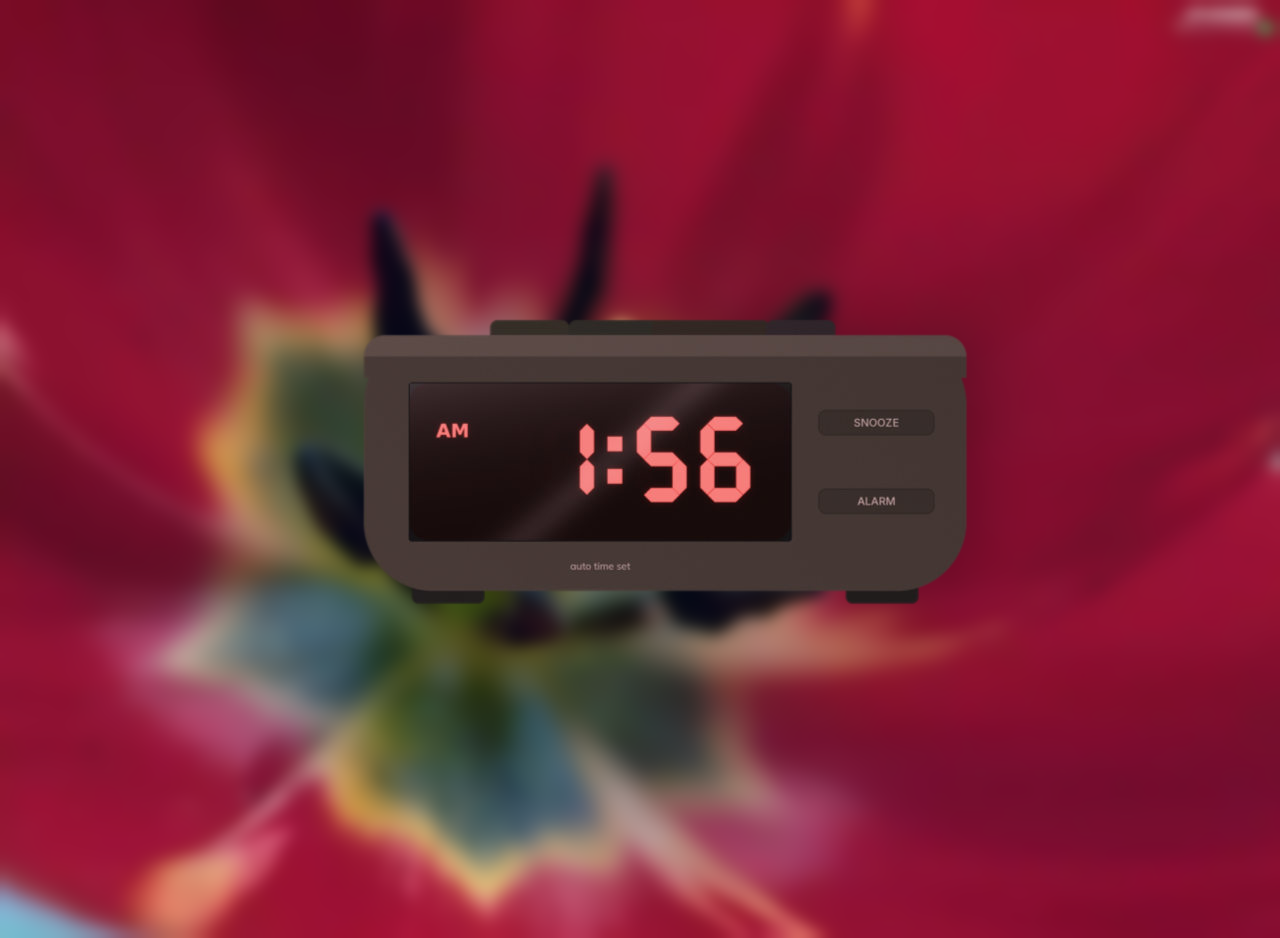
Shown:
1 h 56 min
